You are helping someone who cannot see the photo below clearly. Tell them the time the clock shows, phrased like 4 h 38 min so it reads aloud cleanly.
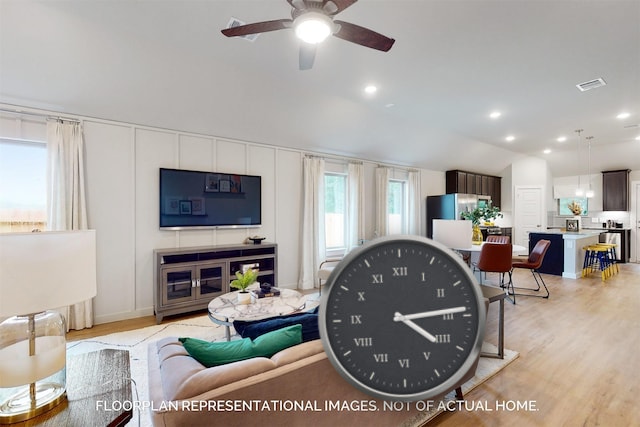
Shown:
4 h 14 min
